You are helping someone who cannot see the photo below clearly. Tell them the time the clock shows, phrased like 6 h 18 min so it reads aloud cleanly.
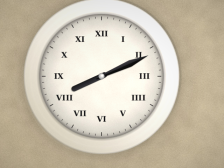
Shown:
8 h 11 min
